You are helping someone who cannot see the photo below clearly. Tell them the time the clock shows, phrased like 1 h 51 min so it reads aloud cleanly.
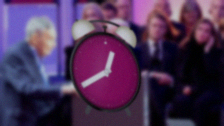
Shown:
12 h 40 min
